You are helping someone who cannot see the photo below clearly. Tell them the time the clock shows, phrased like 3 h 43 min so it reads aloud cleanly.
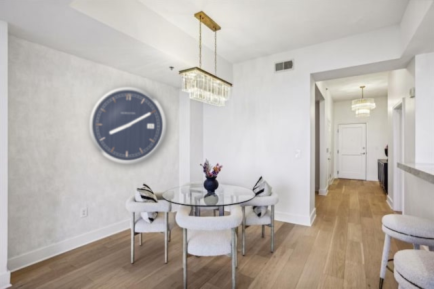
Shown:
8 h 10 min
